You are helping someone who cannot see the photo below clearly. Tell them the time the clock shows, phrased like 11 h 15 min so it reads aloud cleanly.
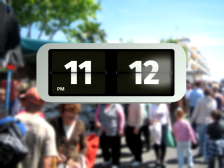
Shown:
11 h 12 min
